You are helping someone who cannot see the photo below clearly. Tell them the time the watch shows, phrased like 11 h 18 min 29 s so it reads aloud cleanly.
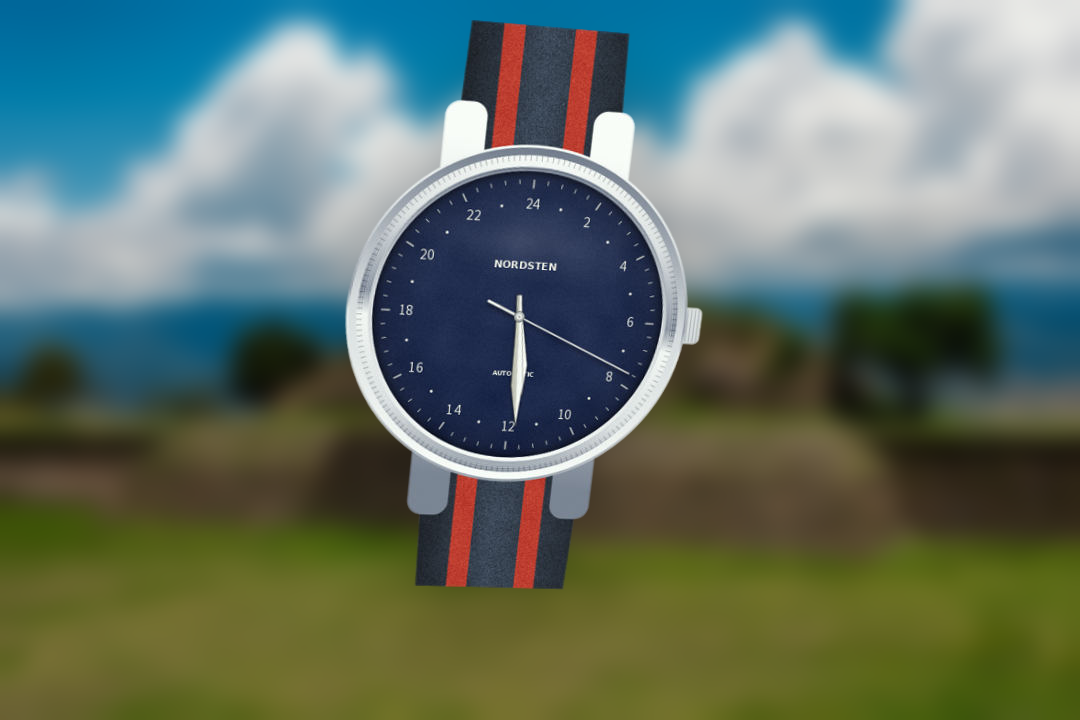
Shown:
11 h 29 min 19 s
